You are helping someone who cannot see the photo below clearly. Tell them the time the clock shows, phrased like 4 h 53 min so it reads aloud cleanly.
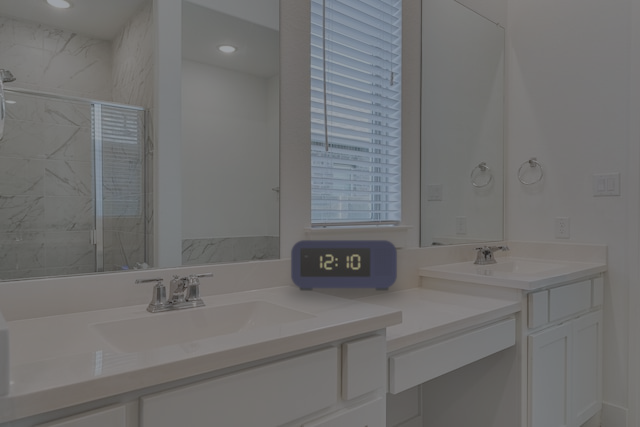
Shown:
12 h 10 min
